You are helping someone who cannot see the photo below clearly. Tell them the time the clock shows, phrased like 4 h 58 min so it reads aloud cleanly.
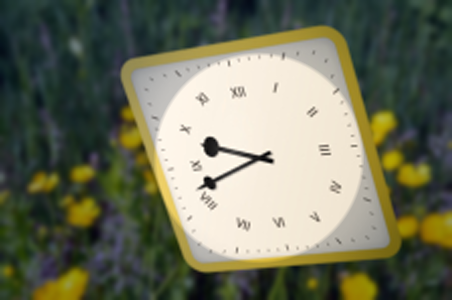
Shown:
9 h 42 min
